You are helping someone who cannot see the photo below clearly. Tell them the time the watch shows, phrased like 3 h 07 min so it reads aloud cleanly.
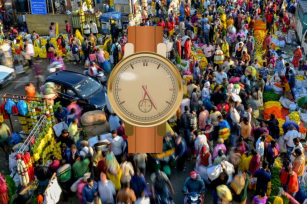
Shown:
6 h 25 min
